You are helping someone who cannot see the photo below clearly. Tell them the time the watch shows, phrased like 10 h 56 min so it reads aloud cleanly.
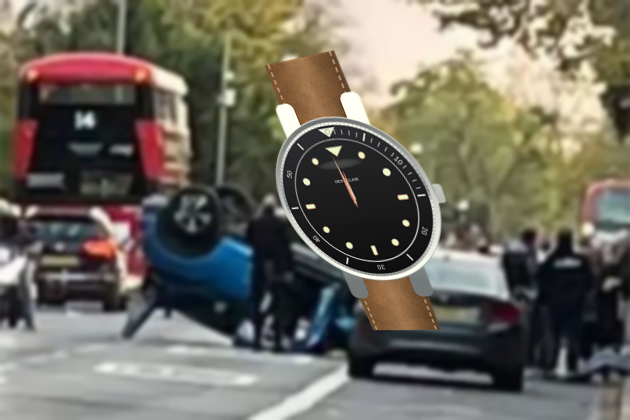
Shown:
11 h 59 min
